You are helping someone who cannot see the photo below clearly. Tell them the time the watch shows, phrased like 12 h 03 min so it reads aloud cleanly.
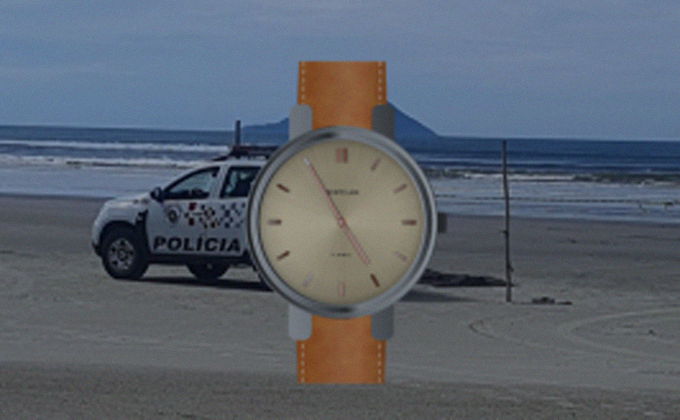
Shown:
4 h 55 min
